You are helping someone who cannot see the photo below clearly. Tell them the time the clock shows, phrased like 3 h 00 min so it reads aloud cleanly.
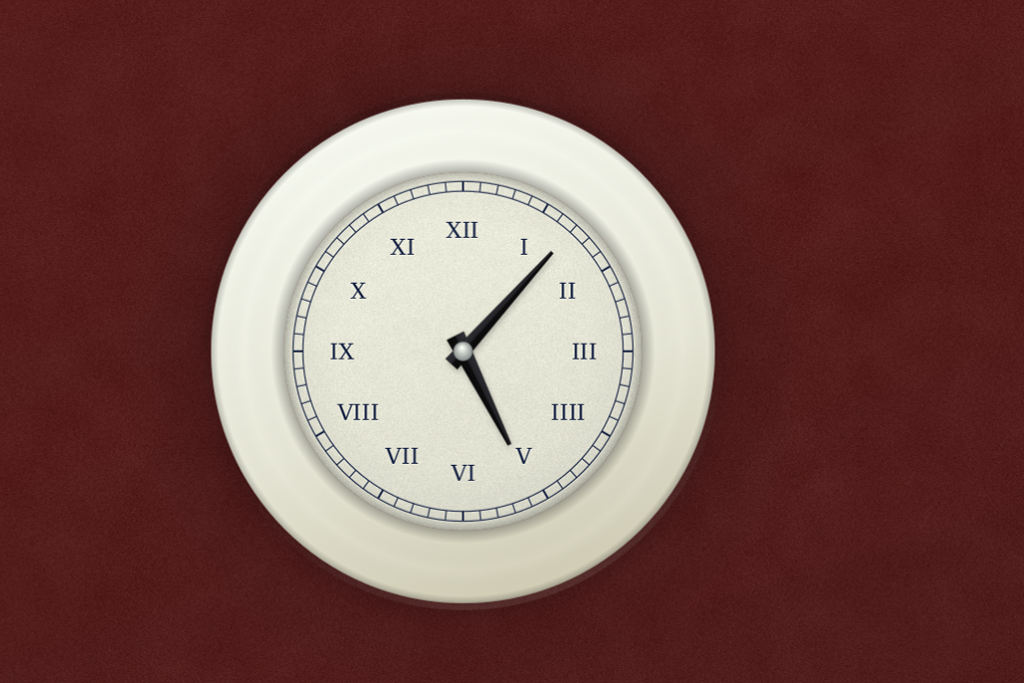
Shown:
5 h 07 min
